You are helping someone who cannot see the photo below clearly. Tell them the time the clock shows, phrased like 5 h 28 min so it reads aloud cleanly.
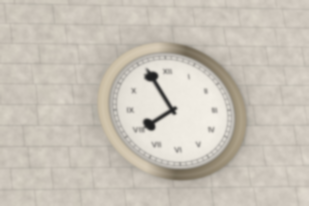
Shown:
7 h 56 min
